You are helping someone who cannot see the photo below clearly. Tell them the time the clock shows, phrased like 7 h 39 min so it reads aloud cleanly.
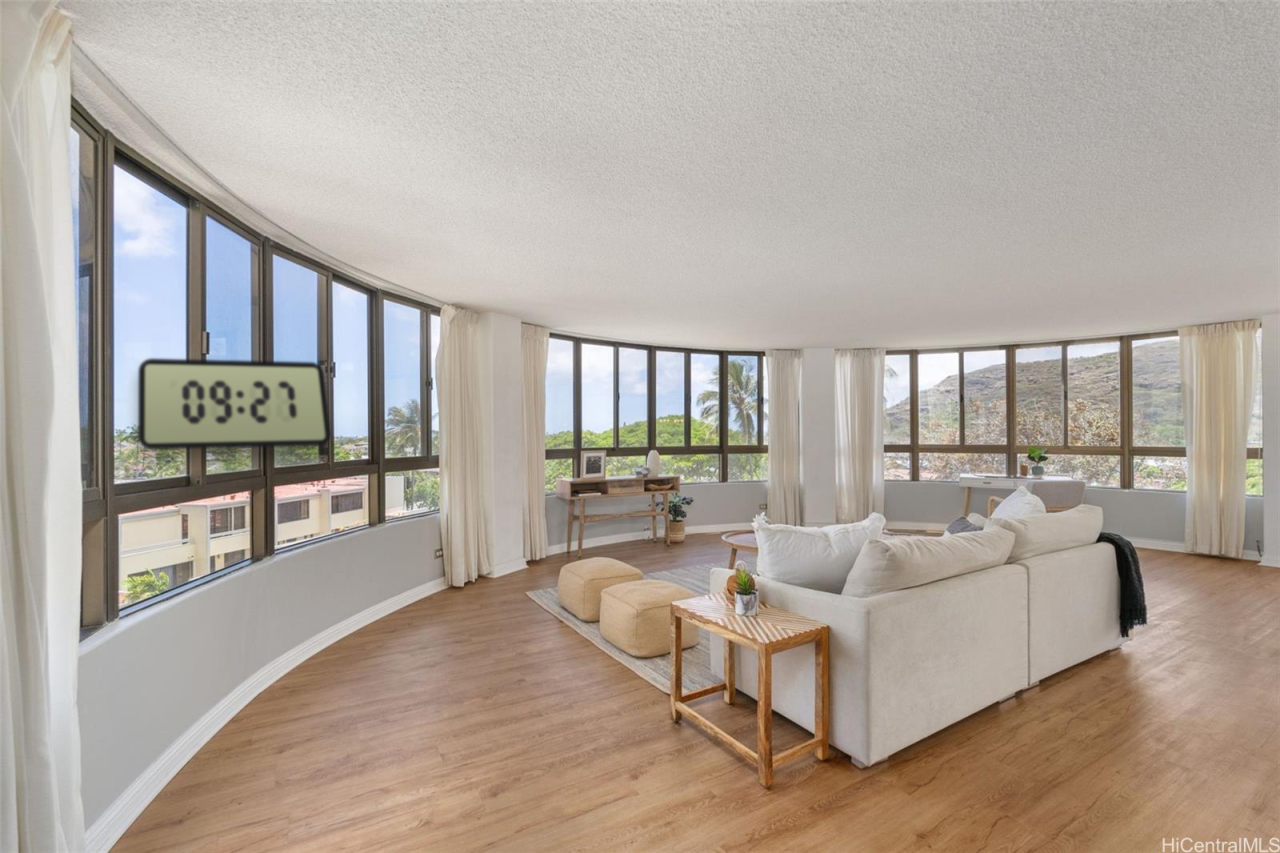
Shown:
9 h 27 min
